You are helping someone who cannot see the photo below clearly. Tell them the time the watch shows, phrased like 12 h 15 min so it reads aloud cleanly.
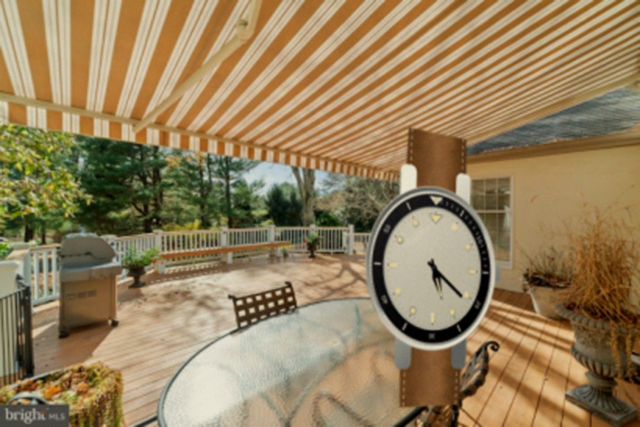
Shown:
5 h 21 min
